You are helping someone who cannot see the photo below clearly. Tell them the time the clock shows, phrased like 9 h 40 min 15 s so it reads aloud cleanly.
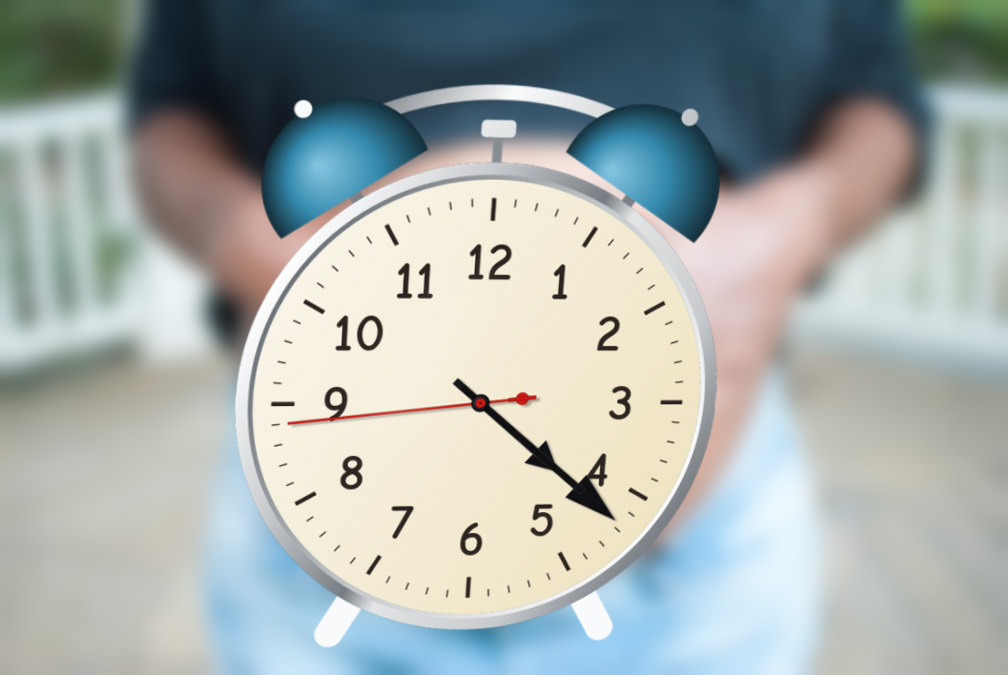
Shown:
4 h 21 min 44 s
